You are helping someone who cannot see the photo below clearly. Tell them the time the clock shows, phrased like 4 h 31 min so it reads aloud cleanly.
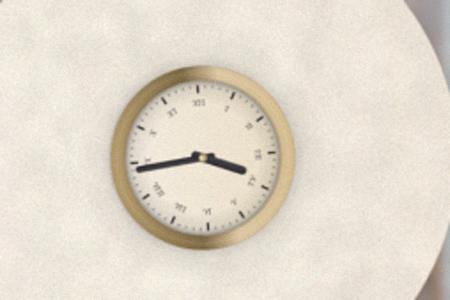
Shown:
3 h 44 min
